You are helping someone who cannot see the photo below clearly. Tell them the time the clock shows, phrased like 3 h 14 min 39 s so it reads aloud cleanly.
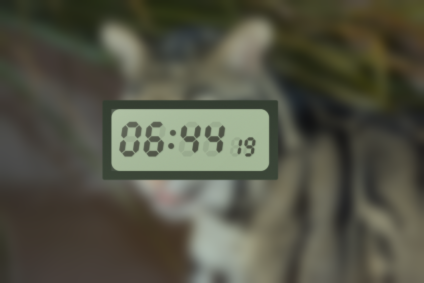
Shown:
6 h 44 min 19 s
